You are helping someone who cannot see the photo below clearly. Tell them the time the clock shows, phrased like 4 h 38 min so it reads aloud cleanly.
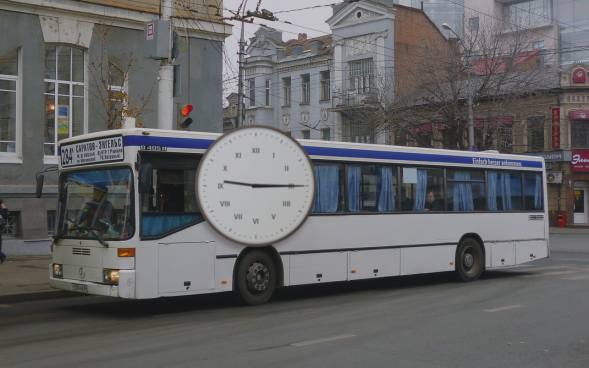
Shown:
9 h 15 min
